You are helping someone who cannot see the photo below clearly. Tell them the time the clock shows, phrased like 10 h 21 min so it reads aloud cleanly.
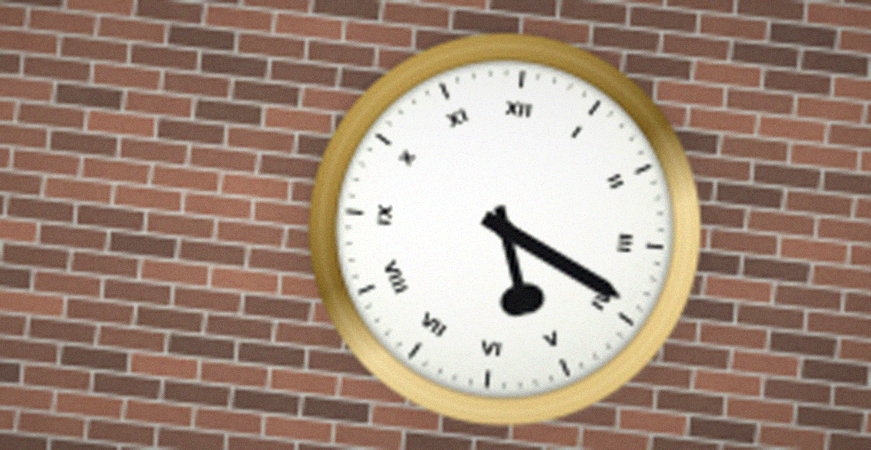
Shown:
5 h 19 min
